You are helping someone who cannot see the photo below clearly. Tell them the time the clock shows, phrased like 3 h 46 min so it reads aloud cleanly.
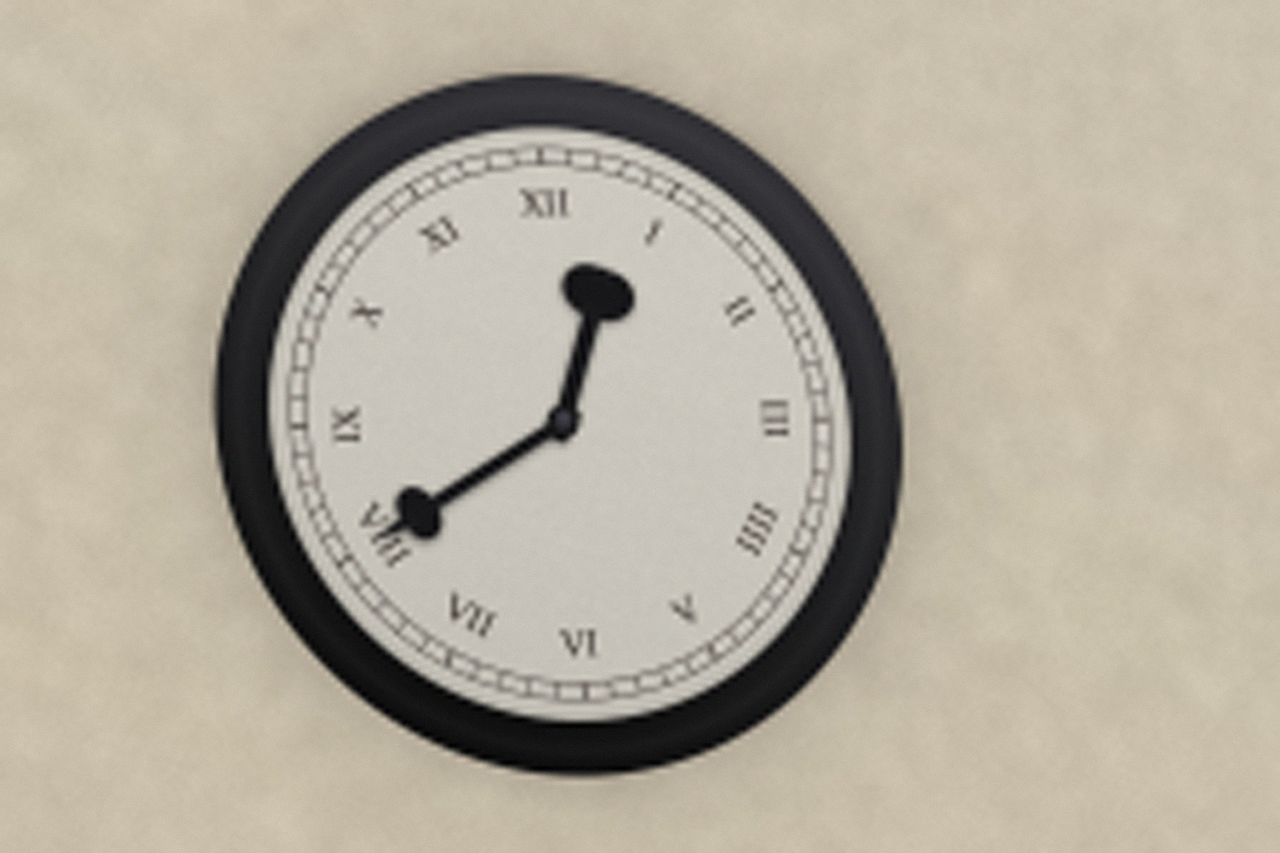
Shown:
12 h 40 min
